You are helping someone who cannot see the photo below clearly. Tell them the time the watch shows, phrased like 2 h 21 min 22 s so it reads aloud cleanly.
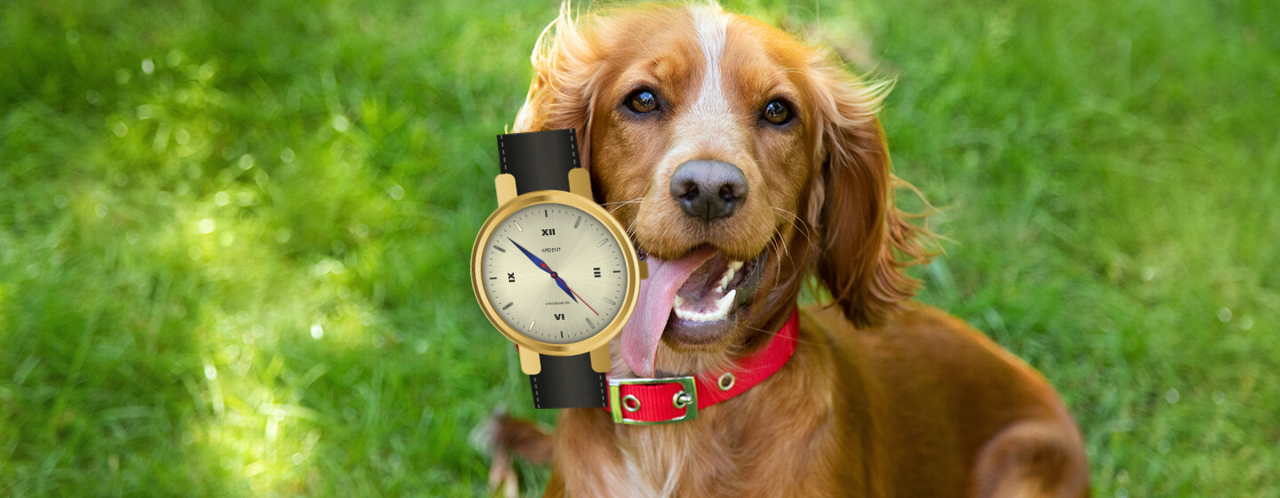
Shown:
4 h 52 min 23 s
